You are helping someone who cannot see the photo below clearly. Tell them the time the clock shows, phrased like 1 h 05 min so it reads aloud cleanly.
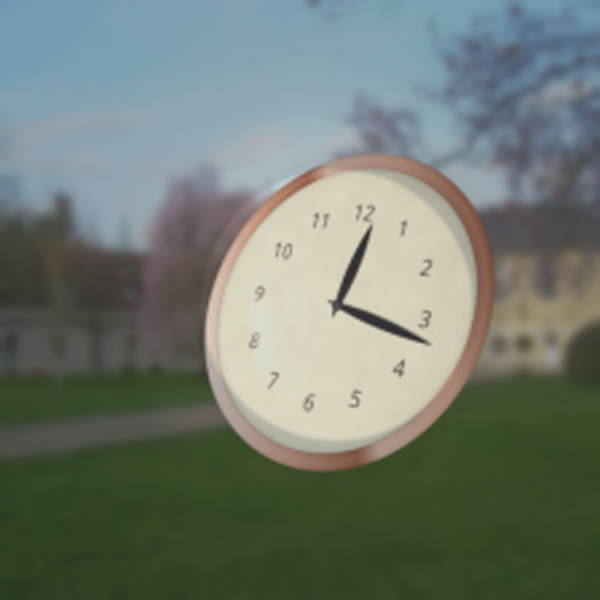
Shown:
12 h 17 min
